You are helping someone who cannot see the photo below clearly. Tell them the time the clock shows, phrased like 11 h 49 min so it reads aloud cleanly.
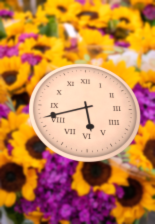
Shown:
5 h 42 min
